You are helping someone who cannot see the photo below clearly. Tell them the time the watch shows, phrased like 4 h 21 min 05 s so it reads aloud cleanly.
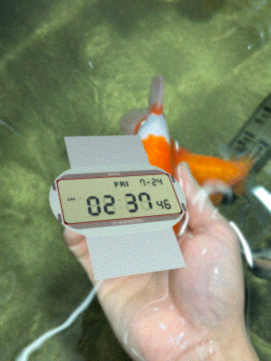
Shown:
2 h 37 min 46 s
